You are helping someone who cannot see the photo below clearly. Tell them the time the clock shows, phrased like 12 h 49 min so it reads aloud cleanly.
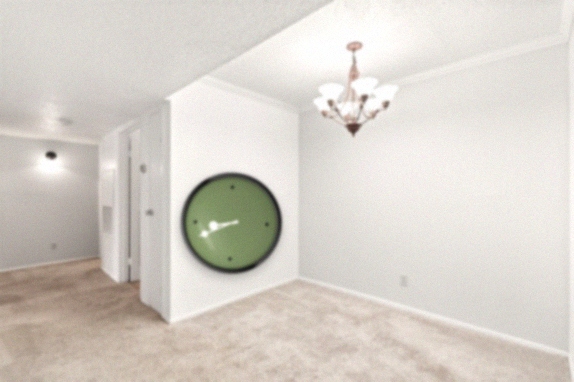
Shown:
8 h 41 min
